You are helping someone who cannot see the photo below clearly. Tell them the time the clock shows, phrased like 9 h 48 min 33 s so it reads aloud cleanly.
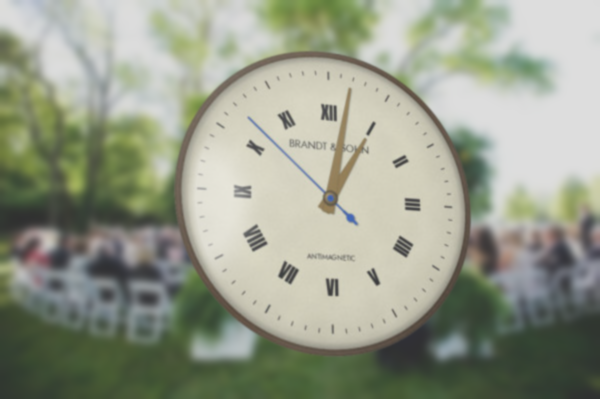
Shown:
1 h 01 min 52 s
